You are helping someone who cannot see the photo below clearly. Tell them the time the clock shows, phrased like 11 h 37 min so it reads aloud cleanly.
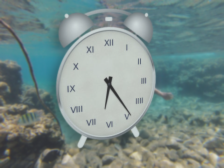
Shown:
6 h 24 min
